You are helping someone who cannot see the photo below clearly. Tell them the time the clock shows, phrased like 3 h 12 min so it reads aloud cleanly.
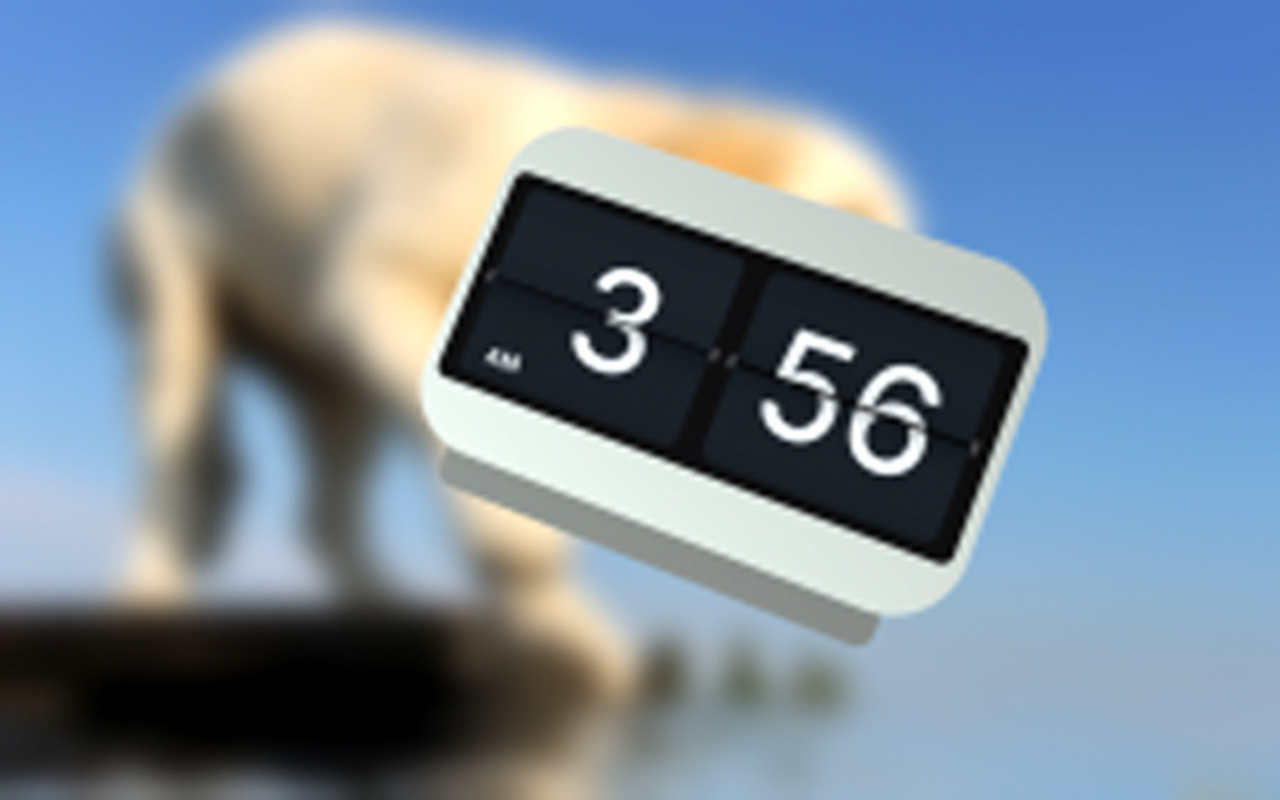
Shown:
3 h 56 min
